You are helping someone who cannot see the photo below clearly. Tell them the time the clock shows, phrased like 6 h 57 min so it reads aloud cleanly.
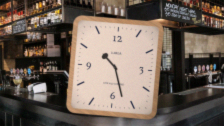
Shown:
10 h 27 min
